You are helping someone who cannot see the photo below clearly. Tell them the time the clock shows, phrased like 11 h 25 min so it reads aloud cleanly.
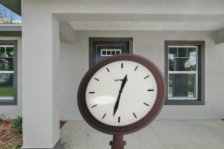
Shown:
12 h 32 min
